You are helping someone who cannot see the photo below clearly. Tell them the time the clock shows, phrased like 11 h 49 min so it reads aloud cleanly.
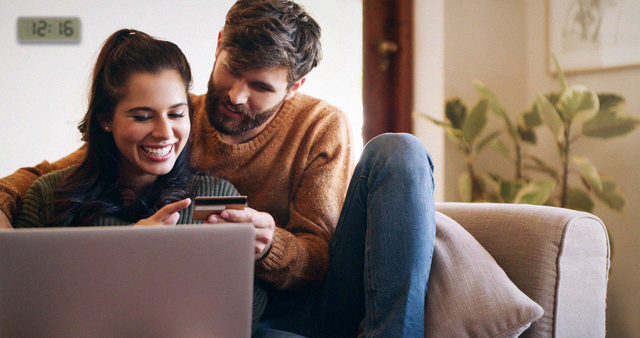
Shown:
12 h 16 min
